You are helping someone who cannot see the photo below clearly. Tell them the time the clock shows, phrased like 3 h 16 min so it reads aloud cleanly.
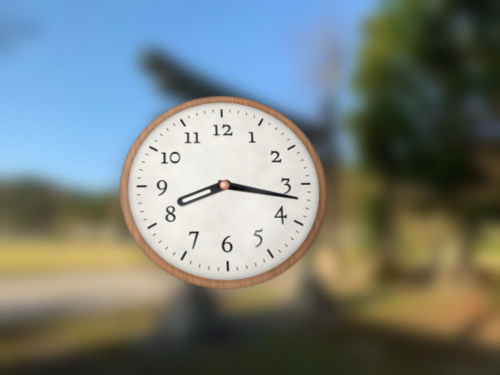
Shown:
8 h 17 min
